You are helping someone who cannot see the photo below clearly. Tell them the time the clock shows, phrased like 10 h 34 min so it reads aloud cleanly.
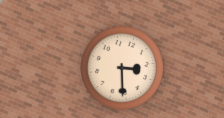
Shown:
2 h 26 min
